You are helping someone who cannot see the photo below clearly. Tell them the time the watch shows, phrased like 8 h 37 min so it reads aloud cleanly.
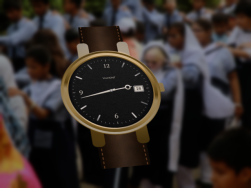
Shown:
2 h 43 min
